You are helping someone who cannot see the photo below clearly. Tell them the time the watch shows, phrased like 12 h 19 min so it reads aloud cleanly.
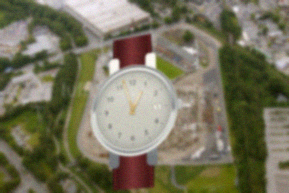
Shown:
12 h 57 min
